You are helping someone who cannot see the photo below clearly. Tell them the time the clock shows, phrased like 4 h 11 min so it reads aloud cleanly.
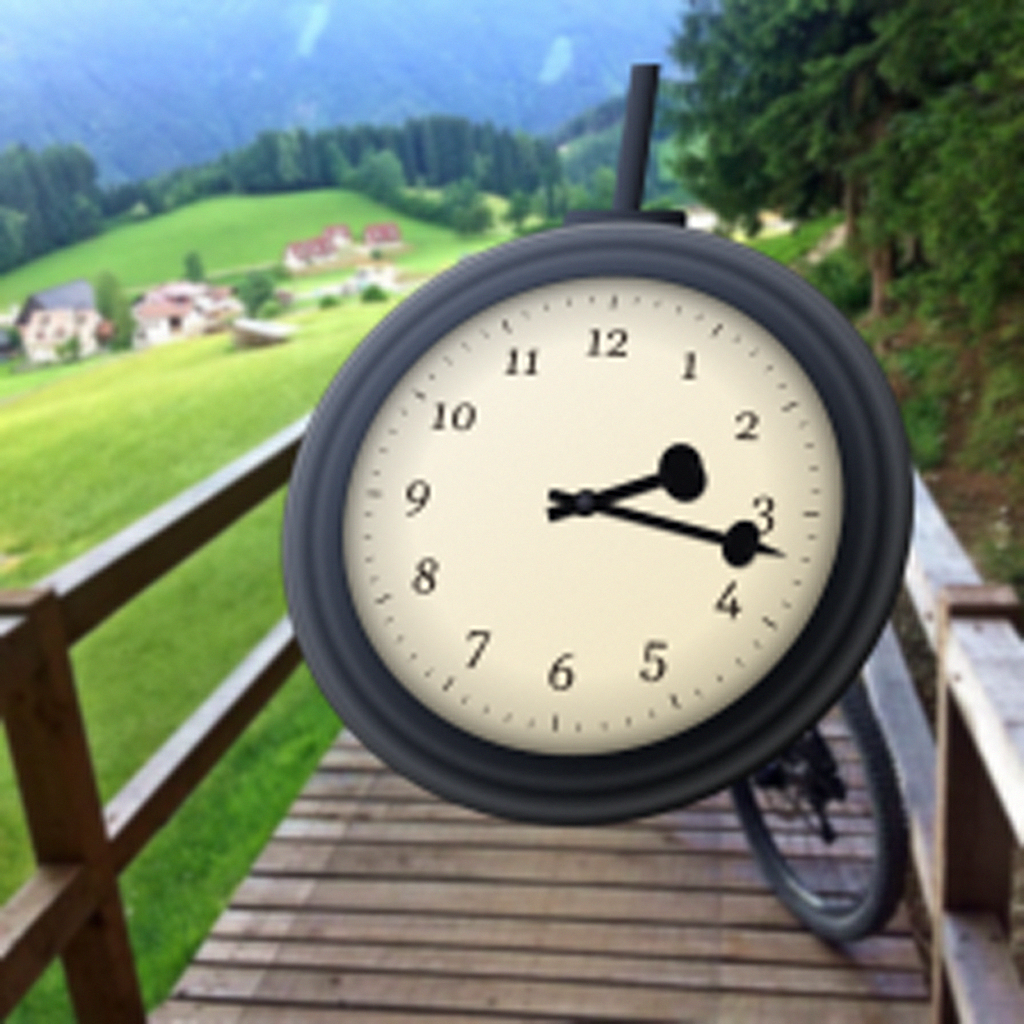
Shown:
2 h 17 min
